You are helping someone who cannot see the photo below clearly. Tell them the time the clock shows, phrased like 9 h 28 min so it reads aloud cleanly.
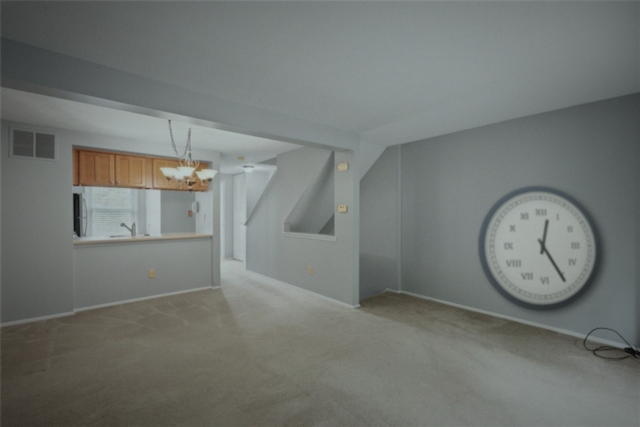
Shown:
12 h 25 min
